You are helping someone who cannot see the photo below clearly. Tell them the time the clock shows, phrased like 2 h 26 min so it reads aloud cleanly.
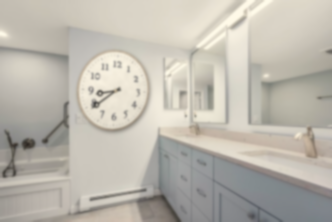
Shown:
8 h 39 min
